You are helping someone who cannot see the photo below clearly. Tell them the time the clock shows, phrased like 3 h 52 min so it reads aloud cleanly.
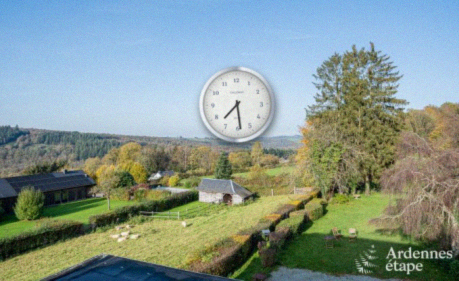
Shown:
7 h 29 min
